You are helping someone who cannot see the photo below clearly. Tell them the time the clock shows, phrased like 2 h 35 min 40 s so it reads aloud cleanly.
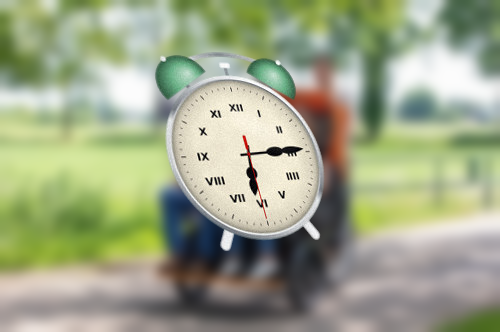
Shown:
6 h 14 min 30 s
